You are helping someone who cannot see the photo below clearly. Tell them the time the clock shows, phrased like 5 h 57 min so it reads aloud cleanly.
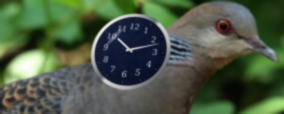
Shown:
10 h 12 min
